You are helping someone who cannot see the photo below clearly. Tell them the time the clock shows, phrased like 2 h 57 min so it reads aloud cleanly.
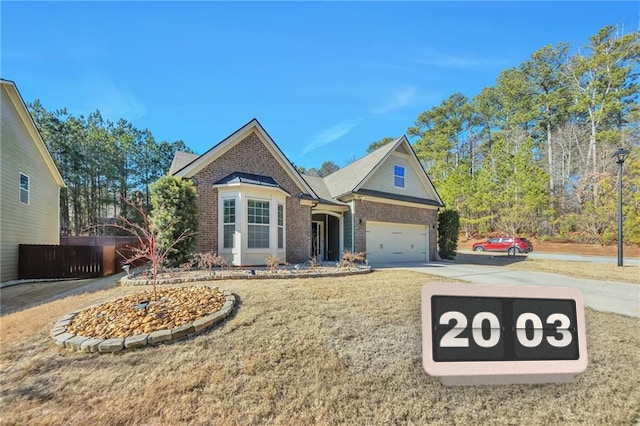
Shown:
20 h 03 min
